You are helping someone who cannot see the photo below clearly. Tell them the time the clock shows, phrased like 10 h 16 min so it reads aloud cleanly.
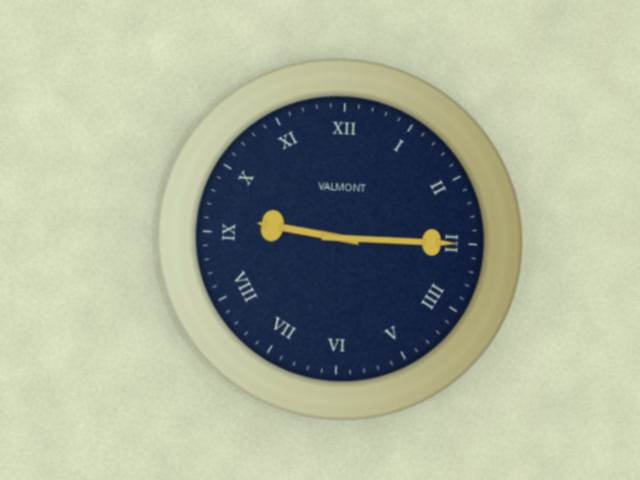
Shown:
9 h 15 min
